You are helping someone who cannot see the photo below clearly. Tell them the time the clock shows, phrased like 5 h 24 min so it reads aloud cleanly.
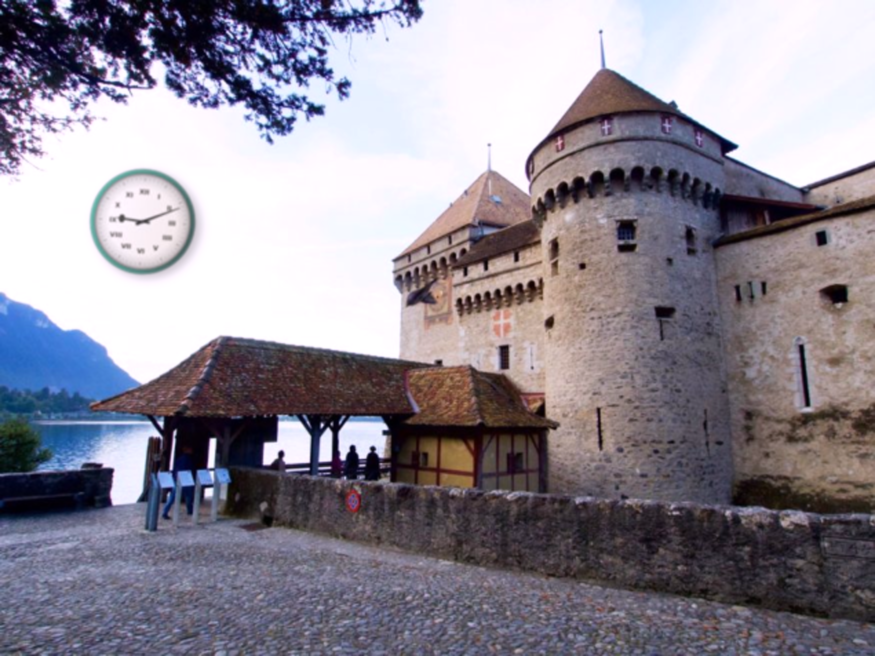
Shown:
9 h 11 min
